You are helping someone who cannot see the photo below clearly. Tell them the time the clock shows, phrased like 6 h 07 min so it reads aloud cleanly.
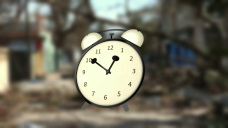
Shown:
12 h 51 min
